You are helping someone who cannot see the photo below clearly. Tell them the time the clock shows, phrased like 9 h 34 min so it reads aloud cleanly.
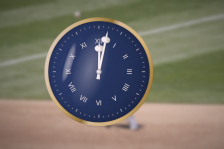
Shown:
12 h 02 min
